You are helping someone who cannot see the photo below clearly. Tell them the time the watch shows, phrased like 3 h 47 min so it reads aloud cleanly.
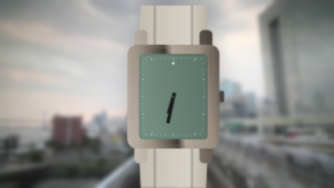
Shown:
6 h 32 min
